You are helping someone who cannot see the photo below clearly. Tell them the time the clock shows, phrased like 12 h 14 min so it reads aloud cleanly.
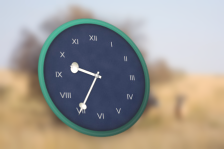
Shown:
9 h 35 min
